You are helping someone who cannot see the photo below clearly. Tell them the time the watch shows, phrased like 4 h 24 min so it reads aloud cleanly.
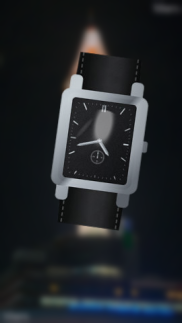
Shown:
4 h 42 min
